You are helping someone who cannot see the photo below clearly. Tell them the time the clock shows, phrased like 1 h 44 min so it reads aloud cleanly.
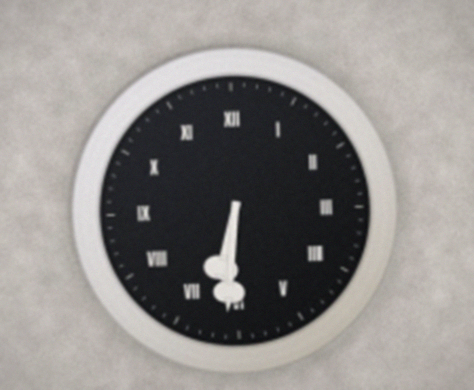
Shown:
6 h 31 min
